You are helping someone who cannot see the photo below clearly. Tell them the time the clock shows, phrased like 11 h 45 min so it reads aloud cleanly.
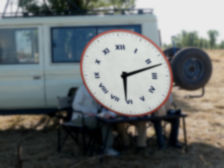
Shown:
6 h 12 min
